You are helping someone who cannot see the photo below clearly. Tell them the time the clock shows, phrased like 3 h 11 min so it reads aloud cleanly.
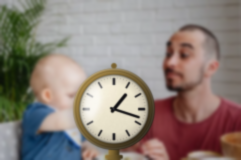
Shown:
1 h 18 min
